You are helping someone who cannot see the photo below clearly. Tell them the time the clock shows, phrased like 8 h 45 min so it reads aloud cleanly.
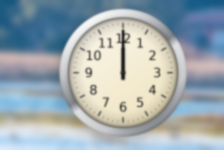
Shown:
12 h 00 min
